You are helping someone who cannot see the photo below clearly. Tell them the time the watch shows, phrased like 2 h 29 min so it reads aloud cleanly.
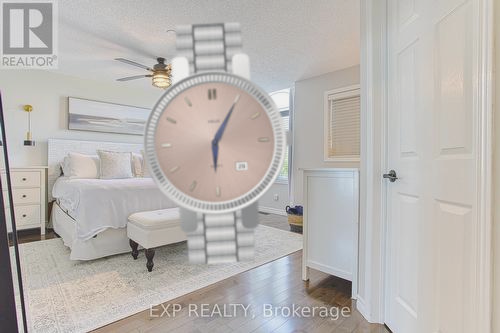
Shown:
6 h 05 min
